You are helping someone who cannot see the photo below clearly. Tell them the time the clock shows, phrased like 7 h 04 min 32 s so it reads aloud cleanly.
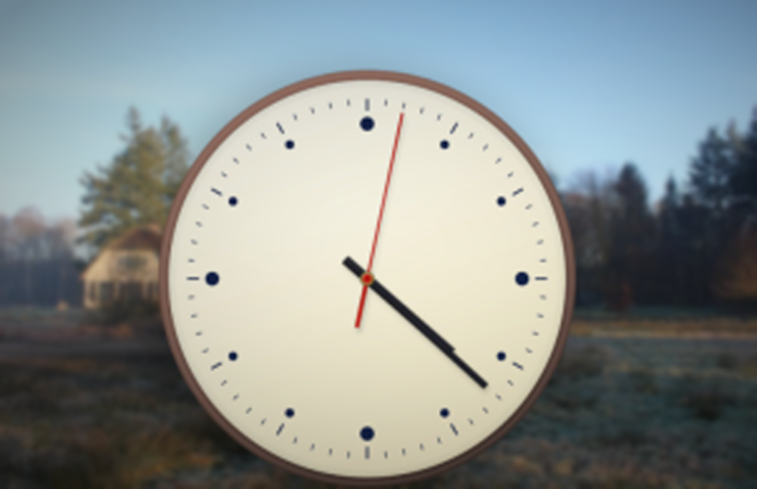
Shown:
4 h 22 min 02 s
